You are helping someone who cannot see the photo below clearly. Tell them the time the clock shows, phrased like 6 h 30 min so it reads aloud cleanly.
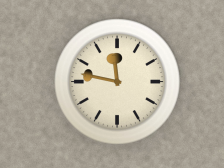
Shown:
11 h 47 min
